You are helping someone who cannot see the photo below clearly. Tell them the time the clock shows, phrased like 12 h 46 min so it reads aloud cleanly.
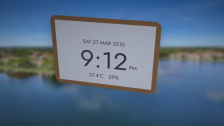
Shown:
9 h 12 min
